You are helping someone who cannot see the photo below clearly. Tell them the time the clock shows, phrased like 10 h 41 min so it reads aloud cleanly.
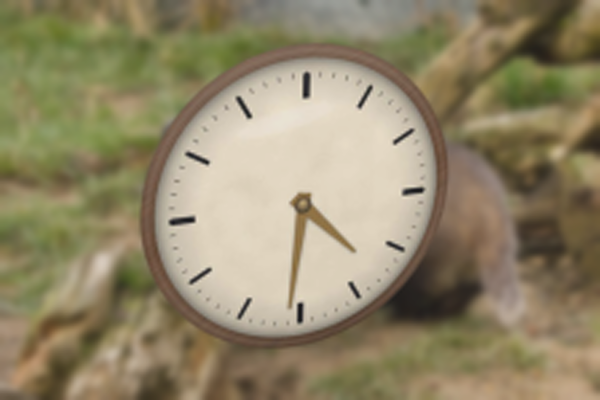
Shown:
4 h 31 min
